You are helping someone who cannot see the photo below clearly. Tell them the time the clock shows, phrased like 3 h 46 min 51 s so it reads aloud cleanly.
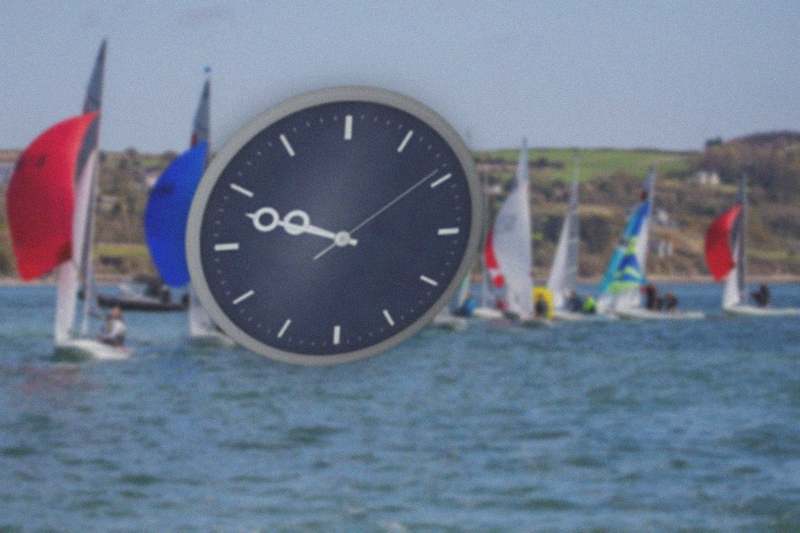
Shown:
9 h 48 min 09 s
